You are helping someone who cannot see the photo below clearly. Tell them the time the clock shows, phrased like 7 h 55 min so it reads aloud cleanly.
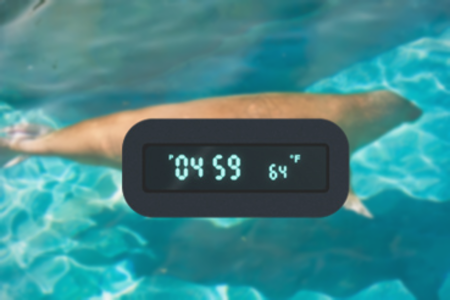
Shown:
4 h 59 min
